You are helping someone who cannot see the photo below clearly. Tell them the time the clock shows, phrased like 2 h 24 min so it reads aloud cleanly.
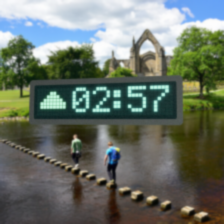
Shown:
2 h 57 min
